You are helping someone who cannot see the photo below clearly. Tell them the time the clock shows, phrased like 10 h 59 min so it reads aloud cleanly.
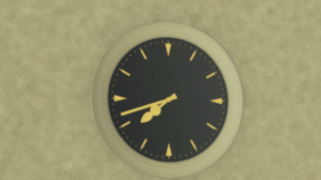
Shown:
7 h 42 min
